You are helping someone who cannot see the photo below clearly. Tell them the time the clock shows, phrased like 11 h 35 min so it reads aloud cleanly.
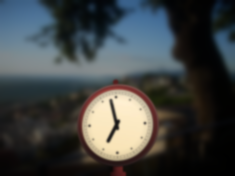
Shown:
6 h 58 min
